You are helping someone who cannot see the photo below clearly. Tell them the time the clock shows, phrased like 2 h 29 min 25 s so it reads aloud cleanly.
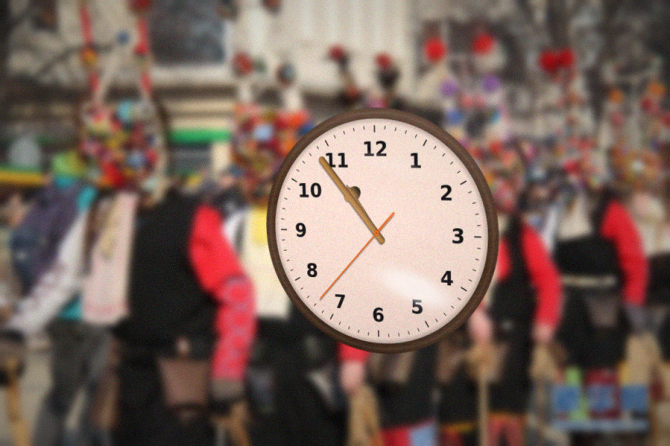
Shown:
10 h 53 min 37 s
